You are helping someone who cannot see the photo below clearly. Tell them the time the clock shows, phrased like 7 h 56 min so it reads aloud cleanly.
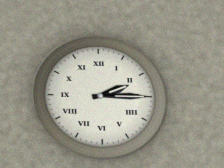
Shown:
2 h 15 min
